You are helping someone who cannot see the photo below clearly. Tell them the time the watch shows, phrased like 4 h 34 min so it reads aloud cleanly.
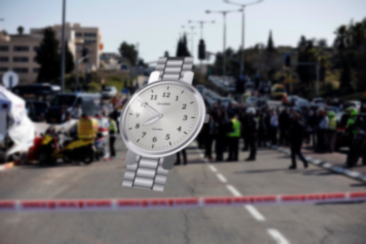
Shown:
7 h 50 min
